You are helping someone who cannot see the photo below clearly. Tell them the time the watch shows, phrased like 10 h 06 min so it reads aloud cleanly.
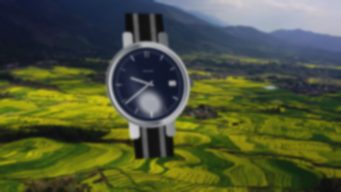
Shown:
9 h 39 min
